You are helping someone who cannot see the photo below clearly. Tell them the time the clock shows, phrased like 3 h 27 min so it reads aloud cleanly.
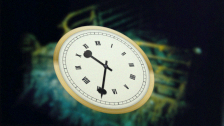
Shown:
10 h 34 min
